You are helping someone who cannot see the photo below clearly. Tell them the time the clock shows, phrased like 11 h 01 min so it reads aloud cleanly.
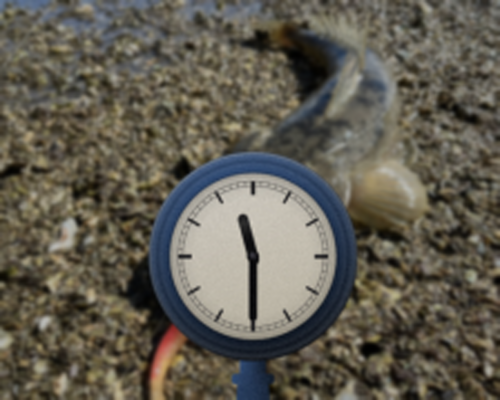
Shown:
11 h 30 min
